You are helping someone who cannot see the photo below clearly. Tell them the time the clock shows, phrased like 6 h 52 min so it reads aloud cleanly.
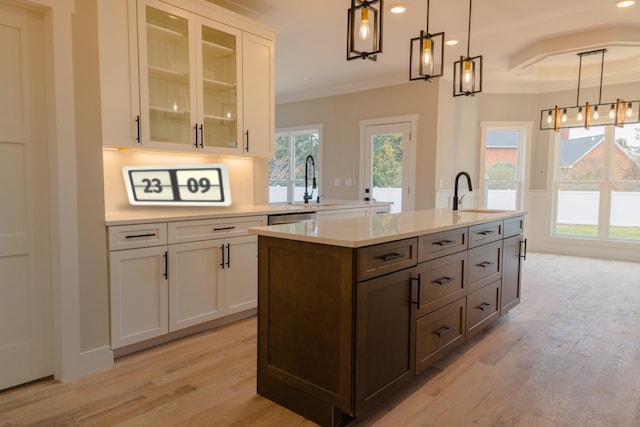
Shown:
23 h 09 min
